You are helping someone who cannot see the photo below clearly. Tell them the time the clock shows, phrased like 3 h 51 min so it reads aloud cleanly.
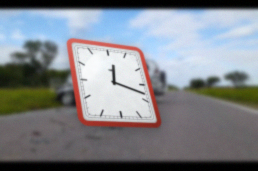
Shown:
12 h 18 min
